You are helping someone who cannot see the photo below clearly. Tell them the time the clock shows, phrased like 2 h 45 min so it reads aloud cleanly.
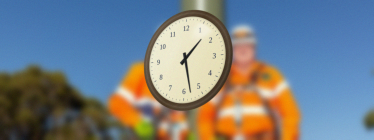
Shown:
1 h 28 min
